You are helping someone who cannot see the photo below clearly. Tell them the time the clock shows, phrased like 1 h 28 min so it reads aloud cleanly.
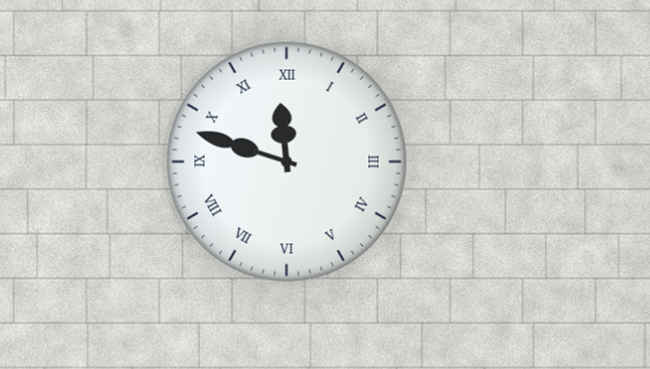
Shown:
11 h 48 min
